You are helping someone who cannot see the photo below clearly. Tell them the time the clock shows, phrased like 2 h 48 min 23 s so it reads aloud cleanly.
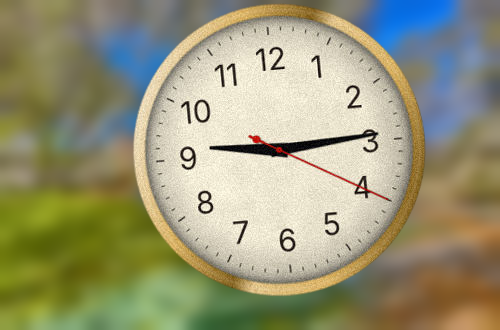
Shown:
9 h 14 min 20 s
